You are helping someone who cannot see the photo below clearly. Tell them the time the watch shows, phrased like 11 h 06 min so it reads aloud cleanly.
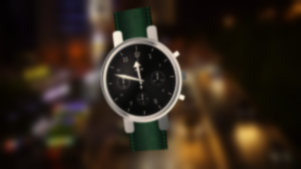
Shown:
11 h 48 min
